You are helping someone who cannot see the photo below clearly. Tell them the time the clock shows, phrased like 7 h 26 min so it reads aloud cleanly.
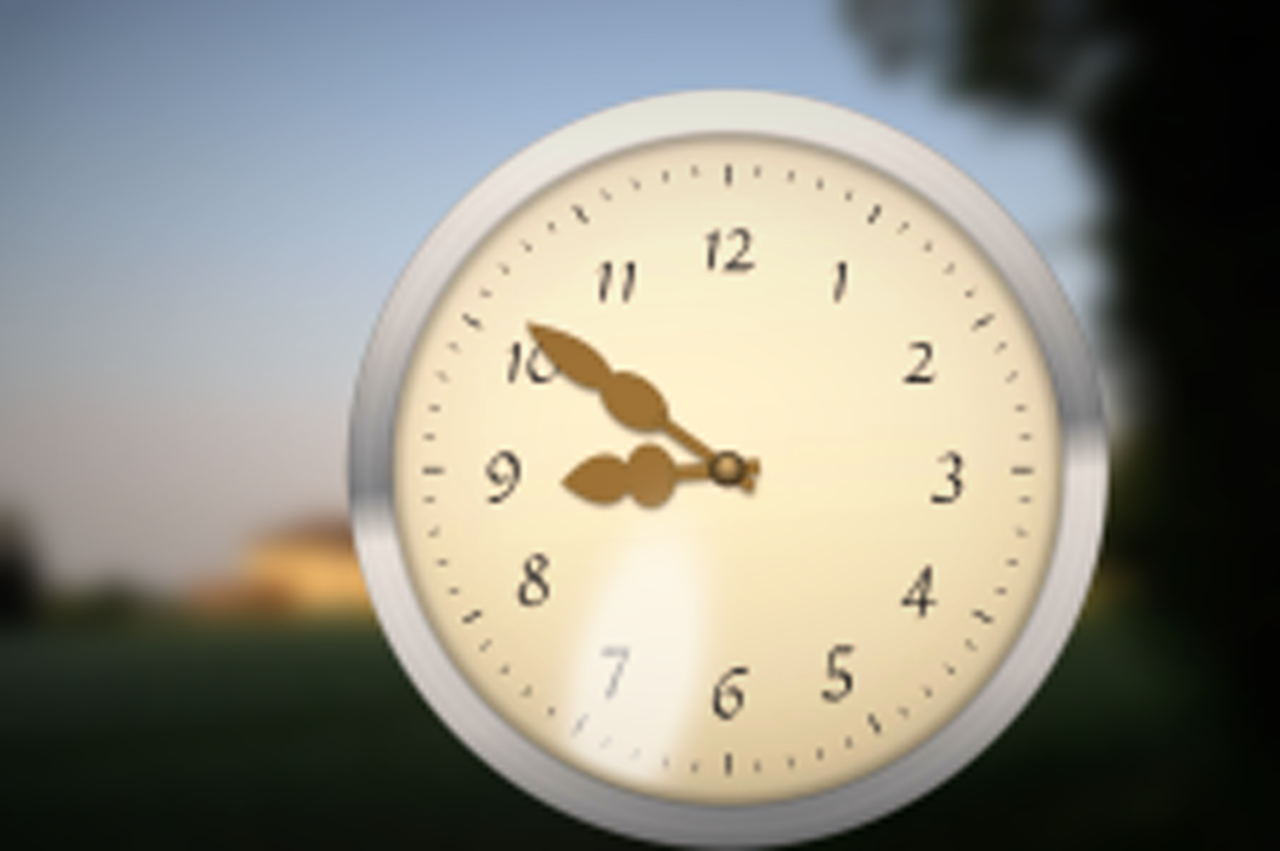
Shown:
8 h 51 min
